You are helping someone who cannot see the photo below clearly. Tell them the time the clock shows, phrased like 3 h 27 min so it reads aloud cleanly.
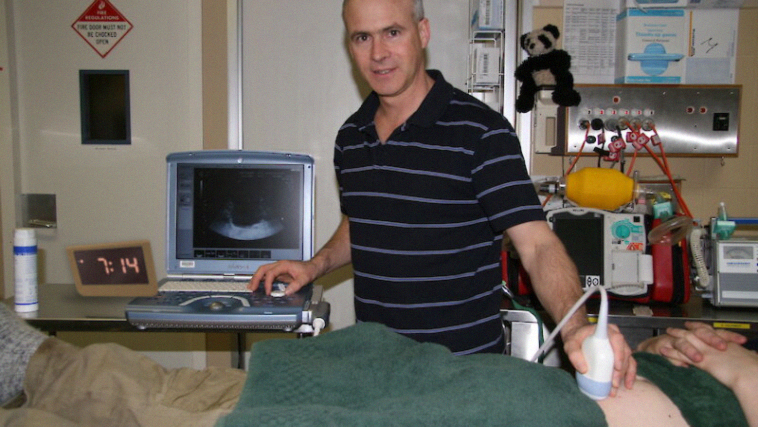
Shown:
7 h 14 min
